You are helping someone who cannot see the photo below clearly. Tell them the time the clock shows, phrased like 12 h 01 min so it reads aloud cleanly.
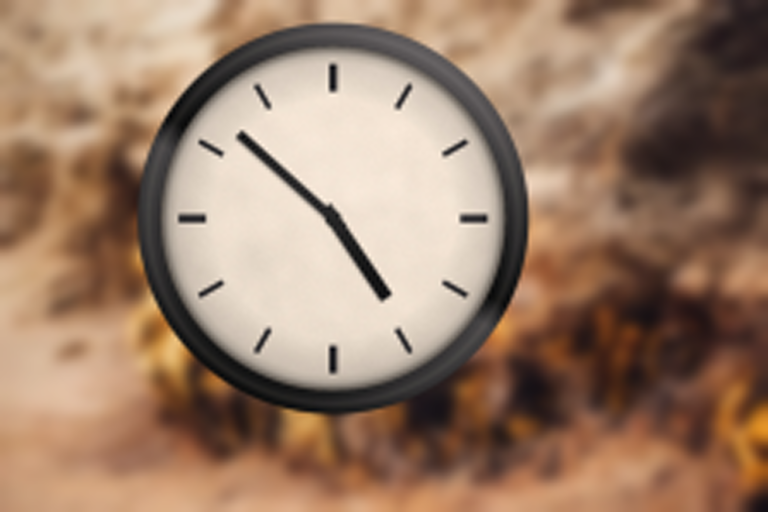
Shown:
4 h 52 min
